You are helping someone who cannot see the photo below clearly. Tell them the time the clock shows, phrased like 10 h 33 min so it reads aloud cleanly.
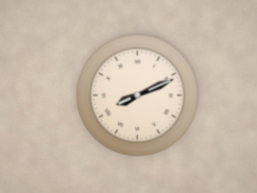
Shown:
8 h 11 min
